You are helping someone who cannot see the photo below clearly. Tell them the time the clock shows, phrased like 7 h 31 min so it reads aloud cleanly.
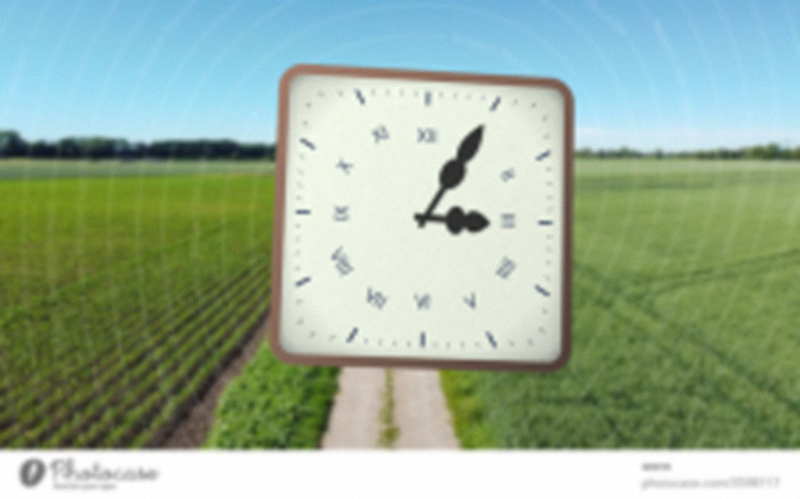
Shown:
3 h 05 min
